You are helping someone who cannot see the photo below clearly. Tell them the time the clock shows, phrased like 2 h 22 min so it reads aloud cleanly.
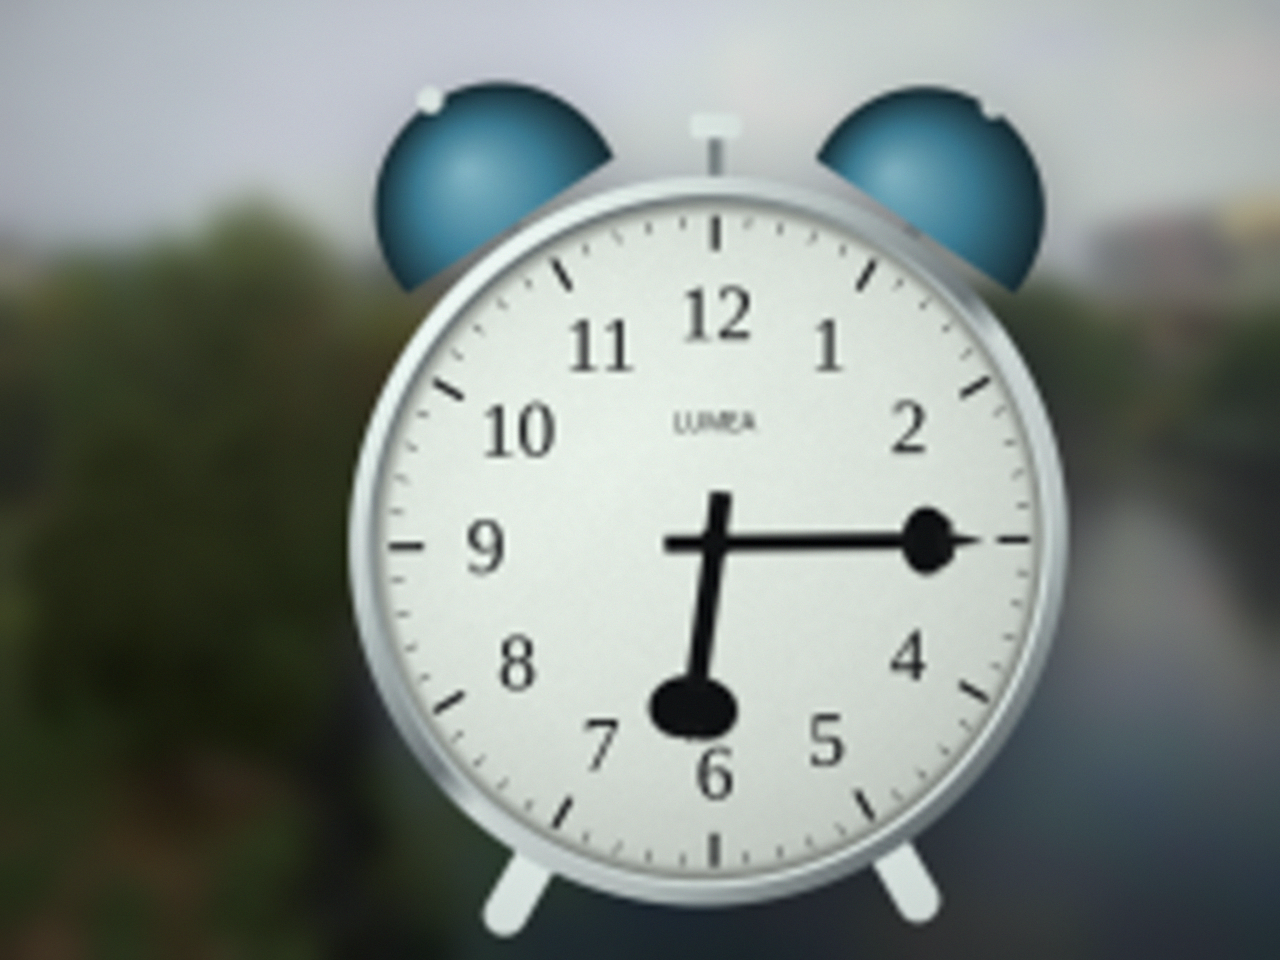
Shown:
6 h 15 min
